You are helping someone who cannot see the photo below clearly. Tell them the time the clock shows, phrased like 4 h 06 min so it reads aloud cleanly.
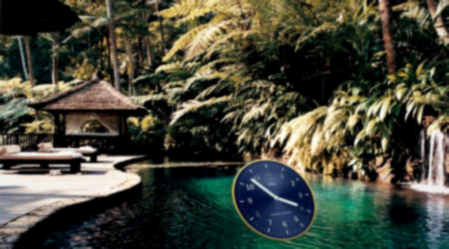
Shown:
3 h 53 min
